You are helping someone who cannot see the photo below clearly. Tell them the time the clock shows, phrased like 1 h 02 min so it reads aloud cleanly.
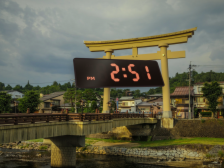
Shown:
2 h 51 min
